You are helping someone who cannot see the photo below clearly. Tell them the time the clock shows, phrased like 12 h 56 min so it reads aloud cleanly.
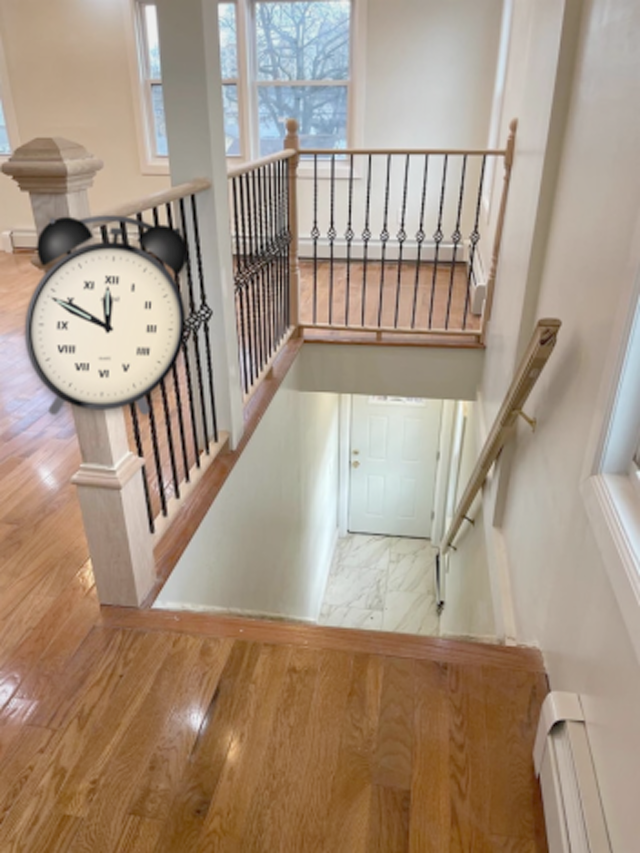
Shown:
11 h 49 min
